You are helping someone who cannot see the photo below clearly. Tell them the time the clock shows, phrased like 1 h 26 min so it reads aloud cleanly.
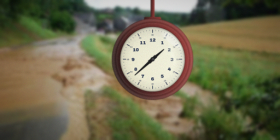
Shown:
1 h 38 min
